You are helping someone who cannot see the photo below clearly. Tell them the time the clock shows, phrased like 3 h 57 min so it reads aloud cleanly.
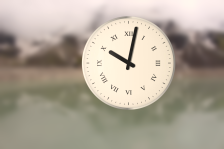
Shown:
10 h 02 min
